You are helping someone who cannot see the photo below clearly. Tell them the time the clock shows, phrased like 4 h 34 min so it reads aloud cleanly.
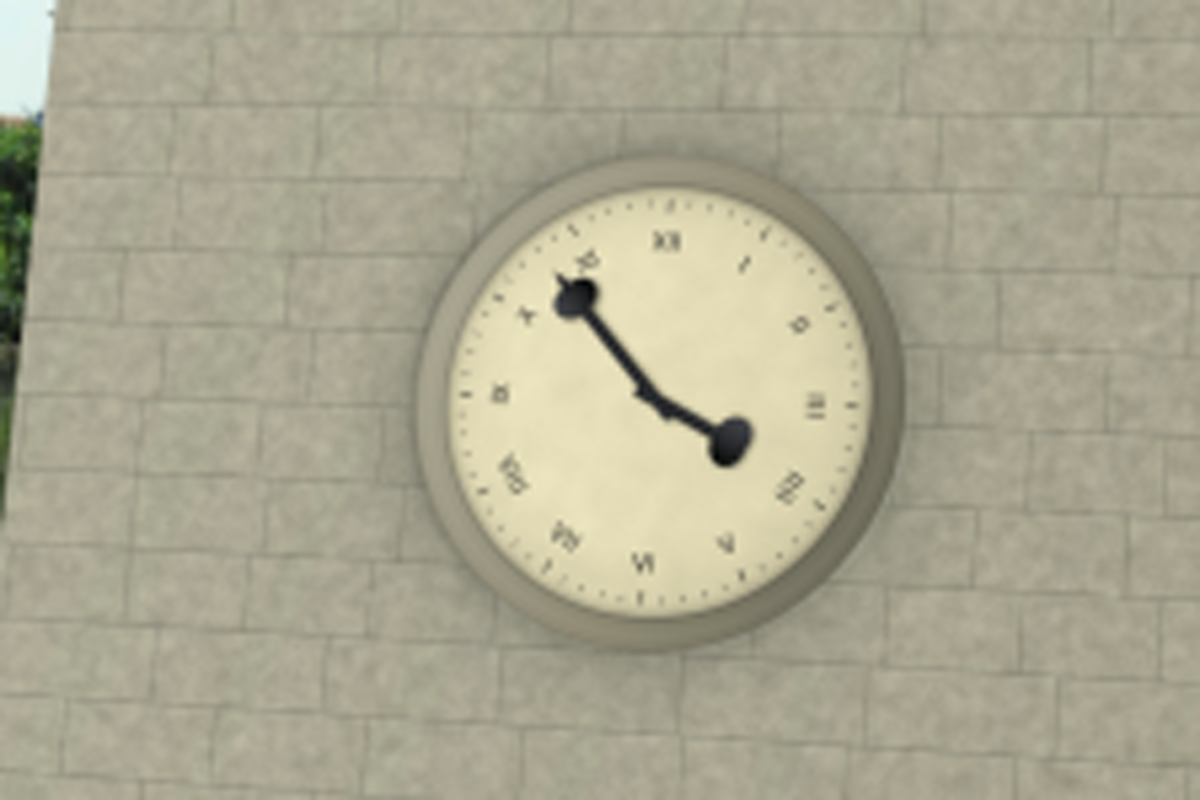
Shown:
3 h 53 min
